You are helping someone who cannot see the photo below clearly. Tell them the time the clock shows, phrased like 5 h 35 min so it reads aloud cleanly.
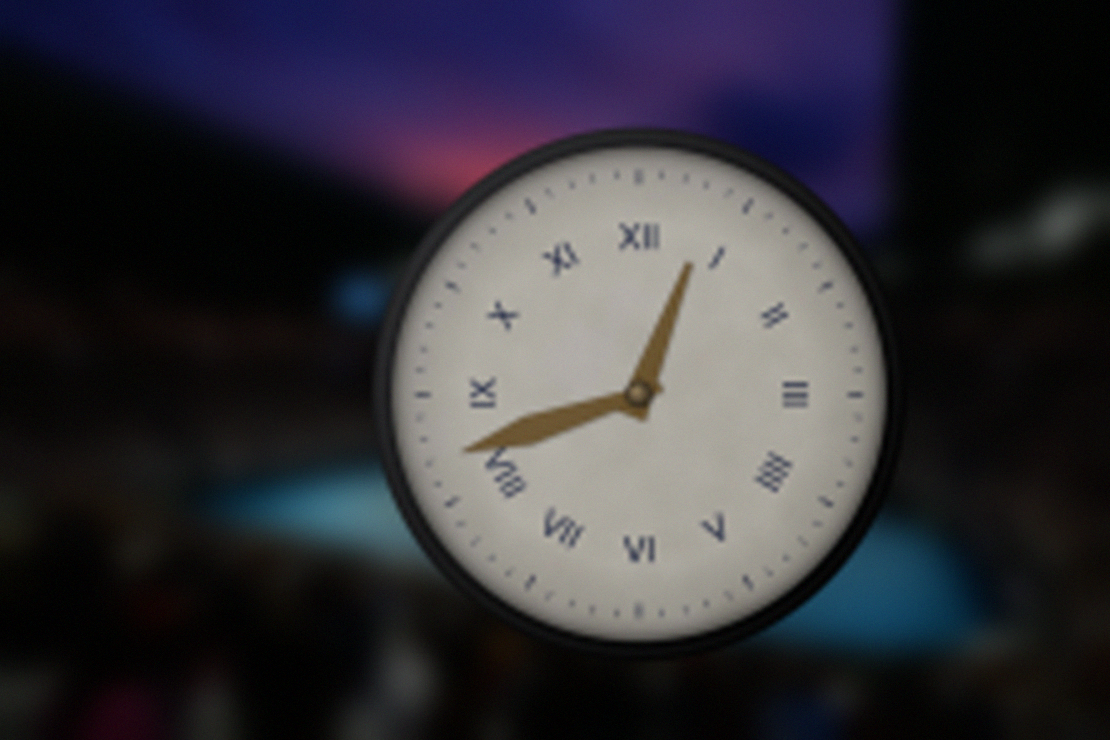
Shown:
12 h 42 min
